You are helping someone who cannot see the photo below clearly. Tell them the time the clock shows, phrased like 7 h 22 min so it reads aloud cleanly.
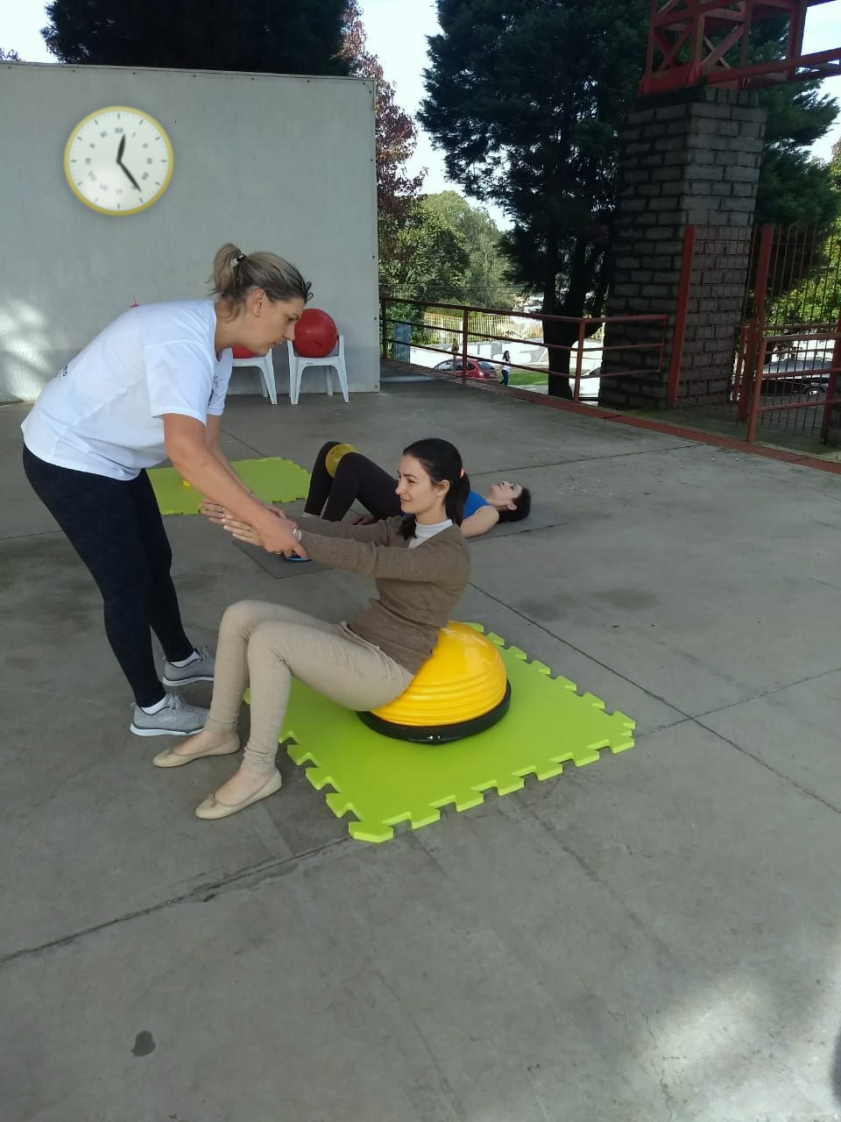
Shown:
12 h 24 min
